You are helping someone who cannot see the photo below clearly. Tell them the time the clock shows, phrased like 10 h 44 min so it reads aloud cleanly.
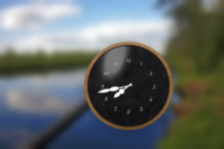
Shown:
7 h 43 min
